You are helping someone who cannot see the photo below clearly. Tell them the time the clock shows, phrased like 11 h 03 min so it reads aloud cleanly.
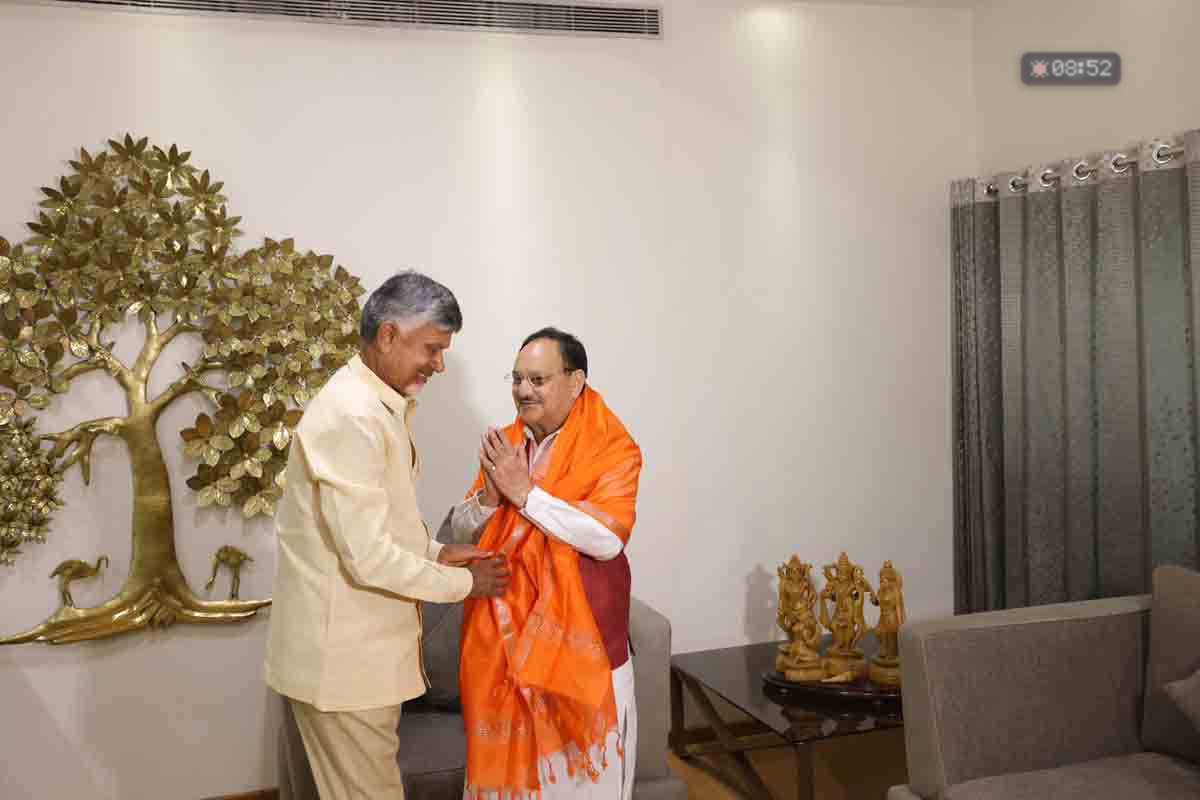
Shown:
8 h 52 min
